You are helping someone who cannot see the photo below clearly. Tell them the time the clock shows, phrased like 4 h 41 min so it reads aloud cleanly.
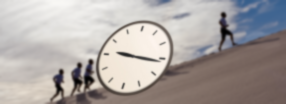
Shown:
9 h 16 min
